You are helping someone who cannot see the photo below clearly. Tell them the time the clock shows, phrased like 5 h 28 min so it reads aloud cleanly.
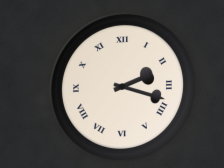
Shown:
2 h 18 min
